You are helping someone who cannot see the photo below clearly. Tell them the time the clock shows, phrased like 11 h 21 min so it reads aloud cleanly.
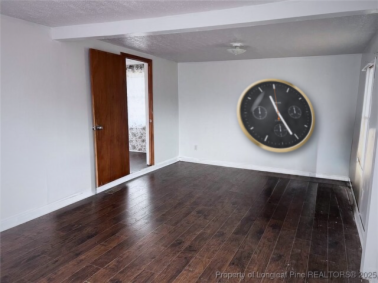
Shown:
11 h 26 min
